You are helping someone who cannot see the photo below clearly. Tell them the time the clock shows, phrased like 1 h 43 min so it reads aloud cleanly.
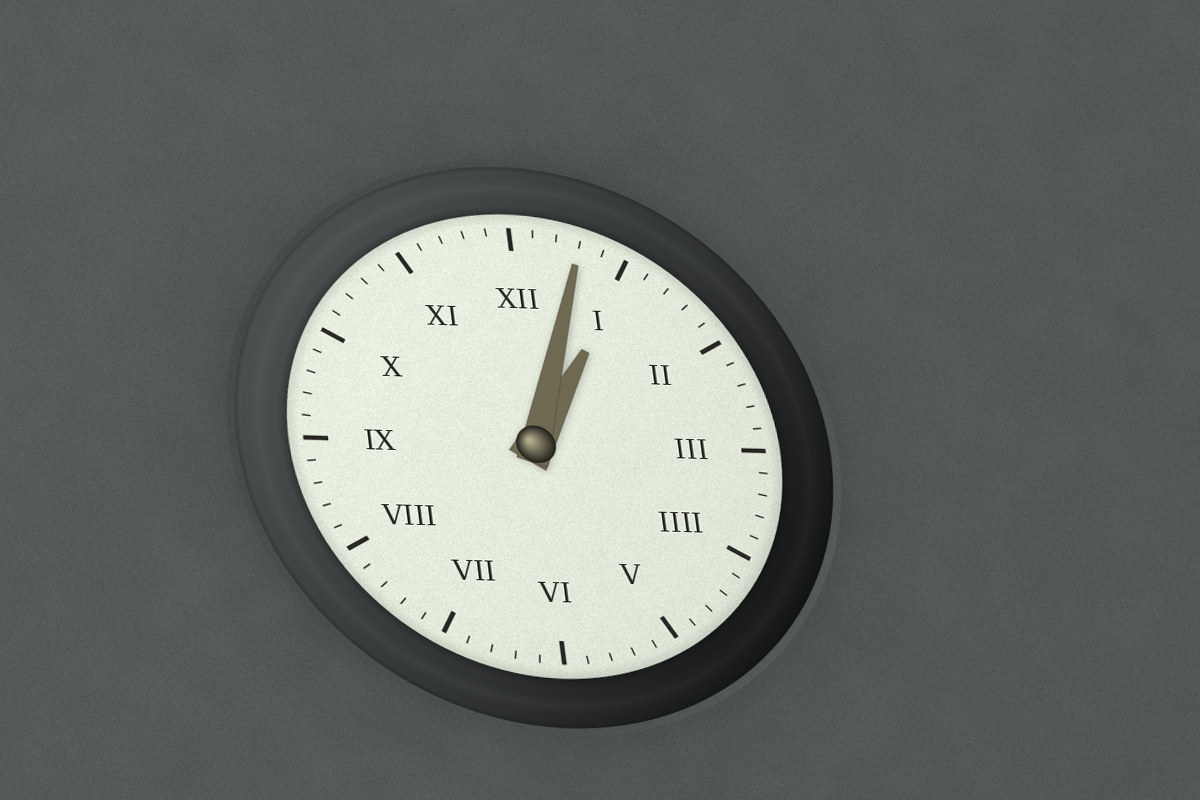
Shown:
1 h 03 min
